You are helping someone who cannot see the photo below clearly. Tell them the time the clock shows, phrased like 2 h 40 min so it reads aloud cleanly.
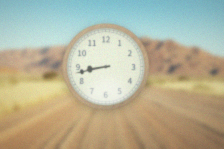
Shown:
8 h 43 min
